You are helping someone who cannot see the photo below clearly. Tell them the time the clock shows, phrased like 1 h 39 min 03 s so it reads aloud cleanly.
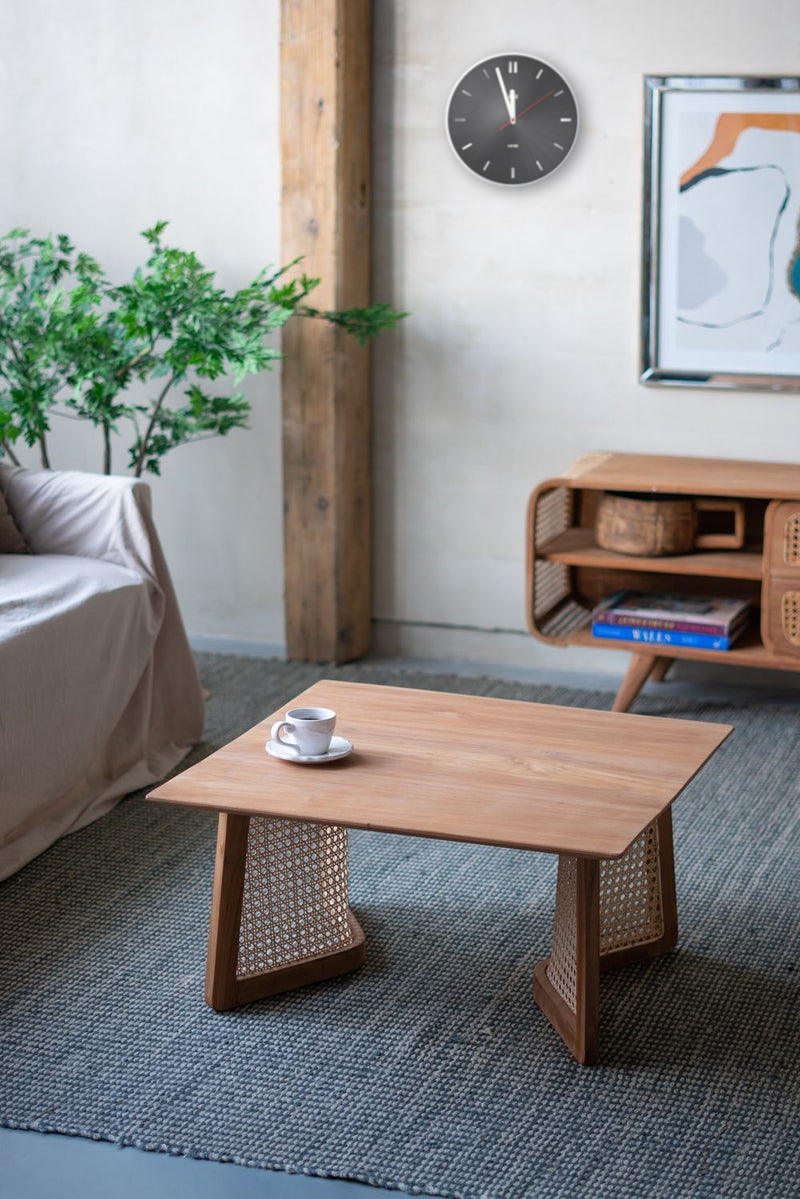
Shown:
11 h 57 min 09 s
